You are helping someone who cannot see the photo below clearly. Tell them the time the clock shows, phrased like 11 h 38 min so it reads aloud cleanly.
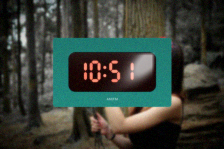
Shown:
10 h 51 min
